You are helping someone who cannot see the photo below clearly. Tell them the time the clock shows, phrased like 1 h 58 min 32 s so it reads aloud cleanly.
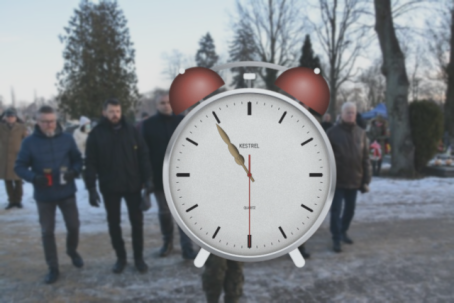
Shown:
10 h 54 min 30 s
